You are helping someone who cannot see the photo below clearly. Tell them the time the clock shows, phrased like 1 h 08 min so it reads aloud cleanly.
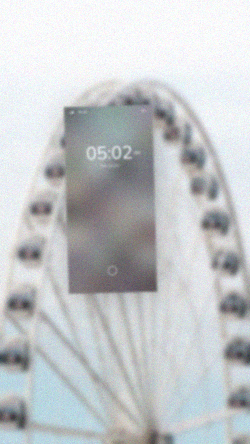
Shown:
5 h 02 min
